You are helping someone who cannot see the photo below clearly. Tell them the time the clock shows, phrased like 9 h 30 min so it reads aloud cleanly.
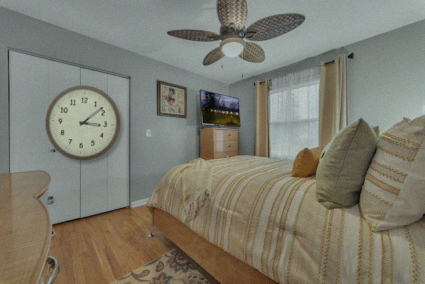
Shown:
3 h 08 min
